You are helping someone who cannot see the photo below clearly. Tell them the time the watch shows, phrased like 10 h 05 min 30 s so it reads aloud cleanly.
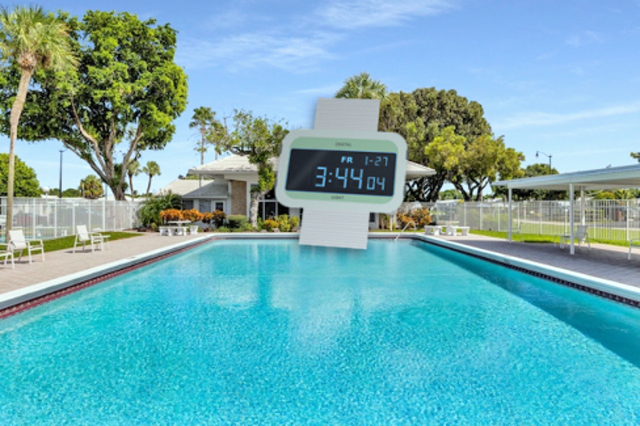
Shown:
3 h 44 min 04 s
